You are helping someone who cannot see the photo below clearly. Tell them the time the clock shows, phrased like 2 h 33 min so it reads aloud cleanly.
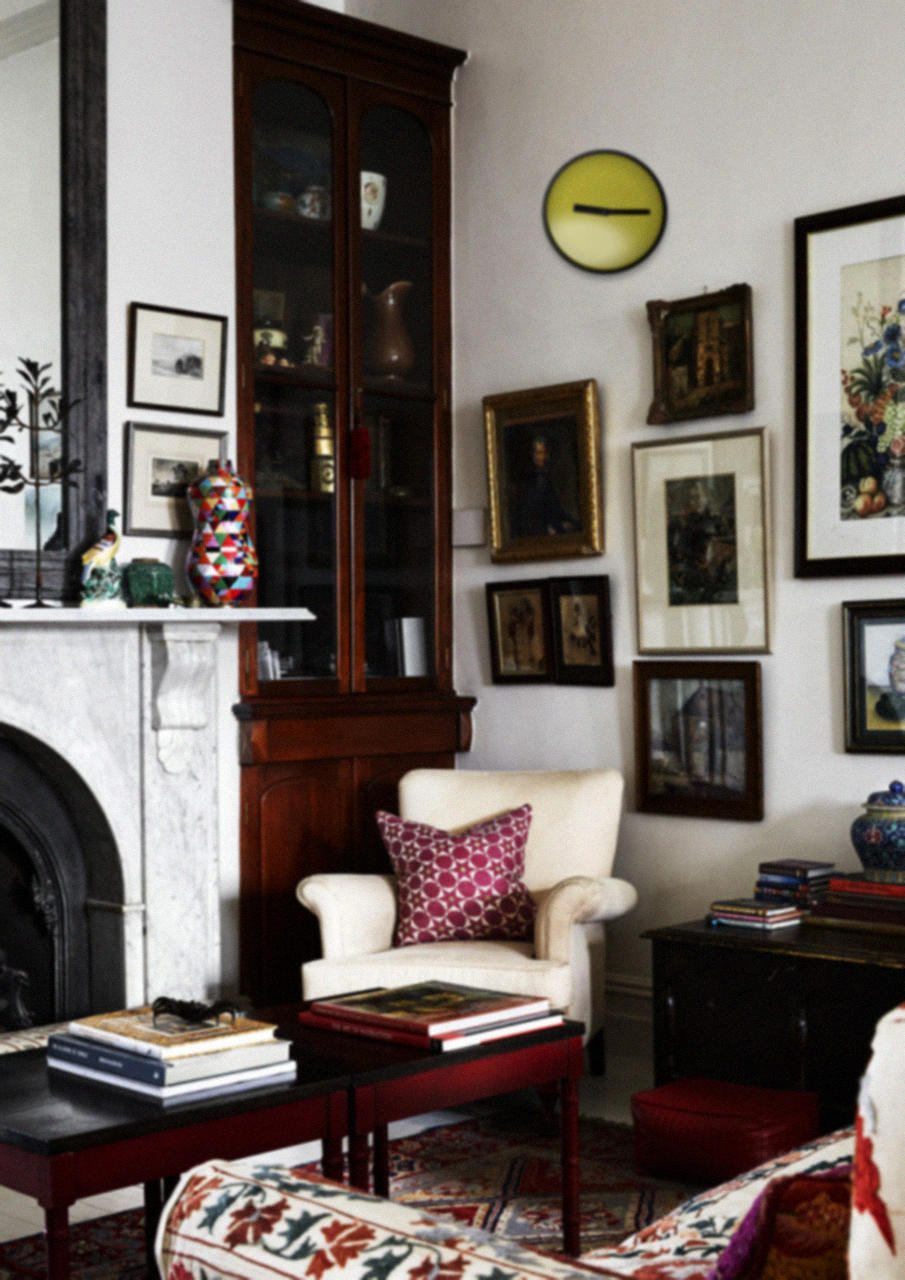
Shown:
9 h 15 min
